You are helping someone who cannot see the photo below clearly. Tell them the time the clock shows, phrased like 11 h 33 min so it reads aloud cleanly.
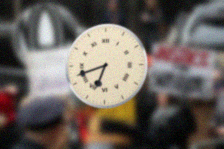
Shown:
6 h 42 min
